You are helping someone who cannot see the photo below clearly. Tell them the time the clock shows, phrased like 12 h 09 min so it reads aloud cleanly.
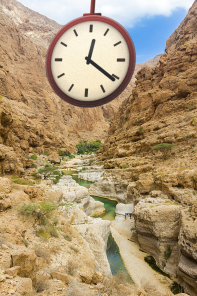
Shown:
12 h 21 min
